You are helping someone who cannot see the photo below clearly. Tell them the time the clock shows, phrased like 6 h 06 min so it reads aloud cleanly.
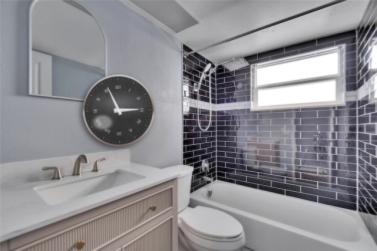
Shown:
2 h 56 min
